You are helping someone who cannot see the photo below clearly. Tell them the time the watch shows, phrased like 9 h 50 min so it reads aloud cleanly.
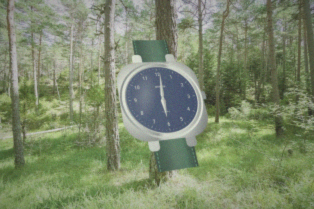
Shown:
6 h 01 min
